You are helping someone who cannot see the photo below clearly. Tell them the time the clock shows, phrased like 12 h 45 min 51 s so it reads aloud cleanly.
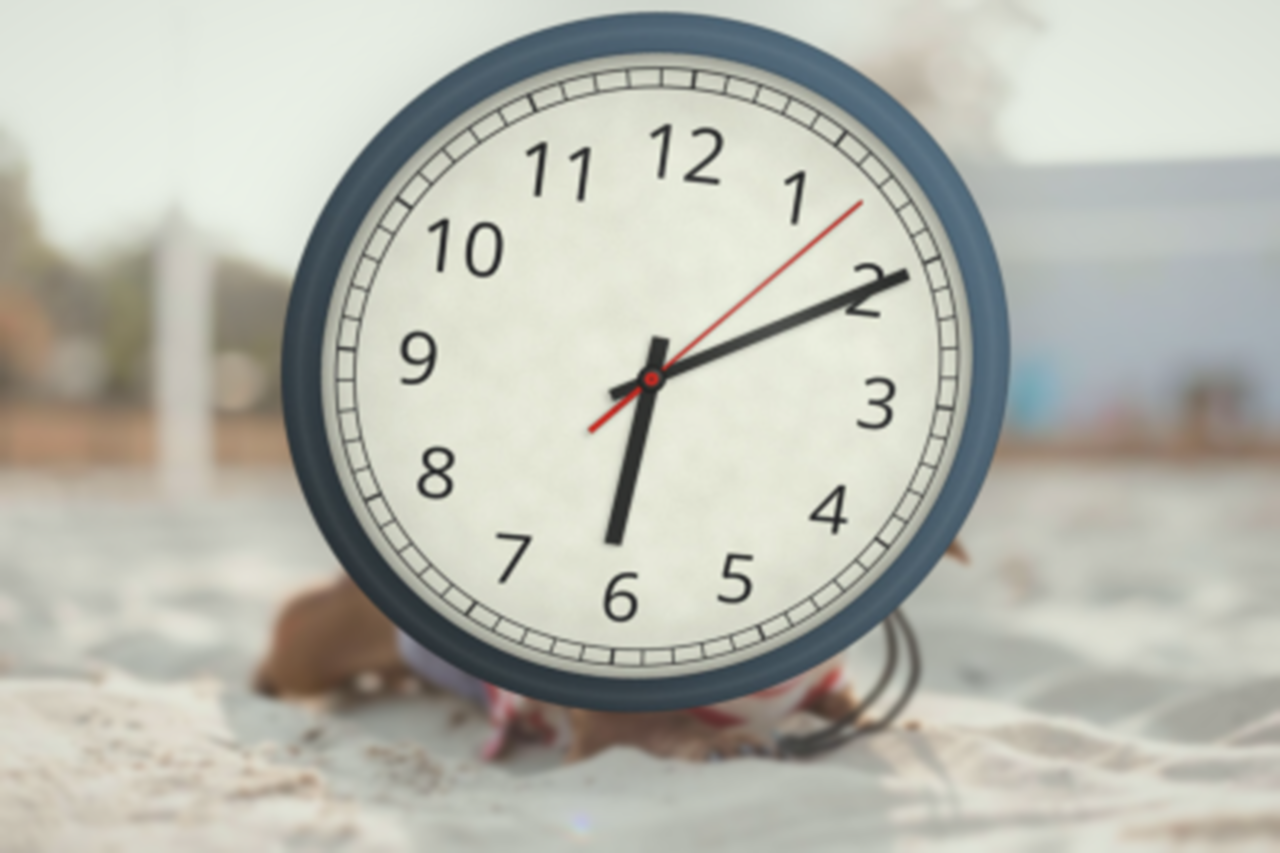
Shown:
6 h 10 min 07 s
